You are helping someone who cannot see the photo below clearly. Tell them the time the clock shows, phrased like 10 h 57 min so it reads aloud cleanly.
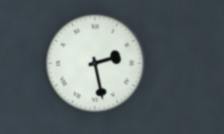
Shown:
2 h 28 min
